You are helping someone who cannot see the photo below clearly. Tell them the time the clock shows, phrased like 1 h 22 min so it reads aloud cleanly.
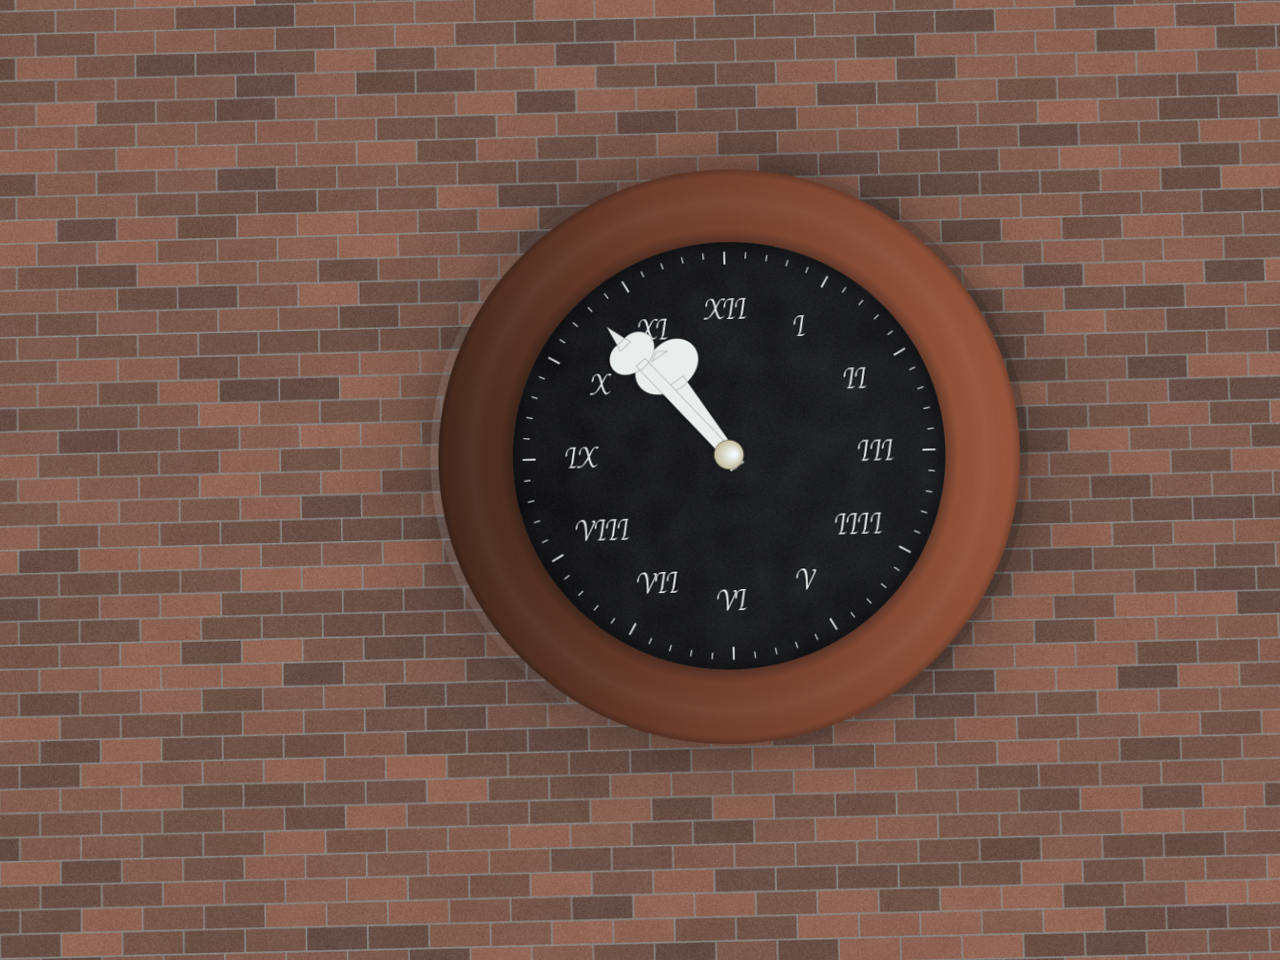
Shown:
10 h 53 min
